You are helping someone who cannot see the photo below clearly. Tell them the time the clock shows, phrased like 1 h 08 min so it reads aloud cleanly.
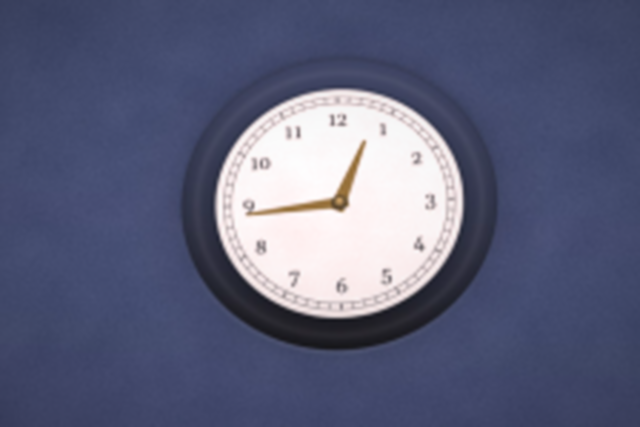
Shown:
12 h 44 min
